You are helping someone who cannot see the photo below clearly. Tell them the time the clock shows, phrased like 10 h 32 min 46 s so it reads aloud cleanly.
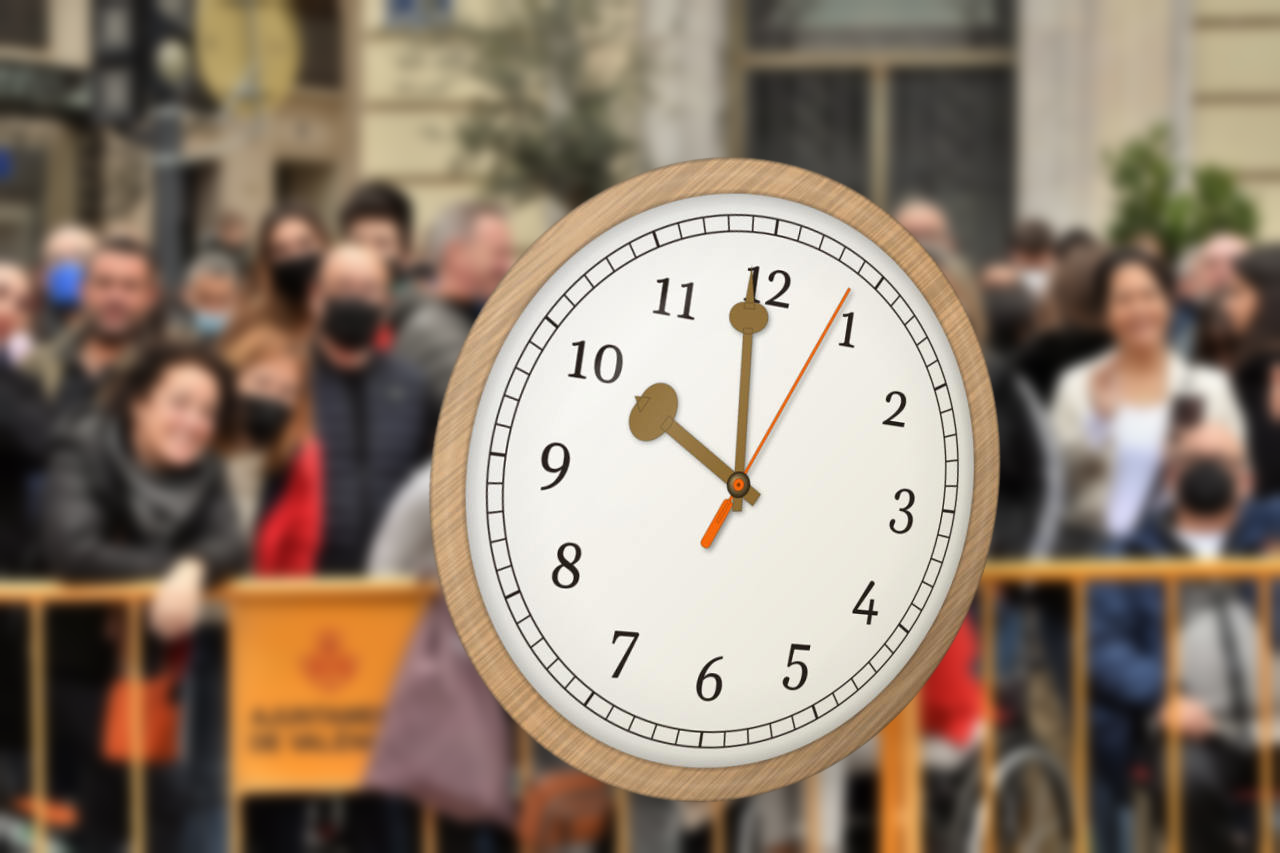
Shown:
9 h 59 min 04 s
